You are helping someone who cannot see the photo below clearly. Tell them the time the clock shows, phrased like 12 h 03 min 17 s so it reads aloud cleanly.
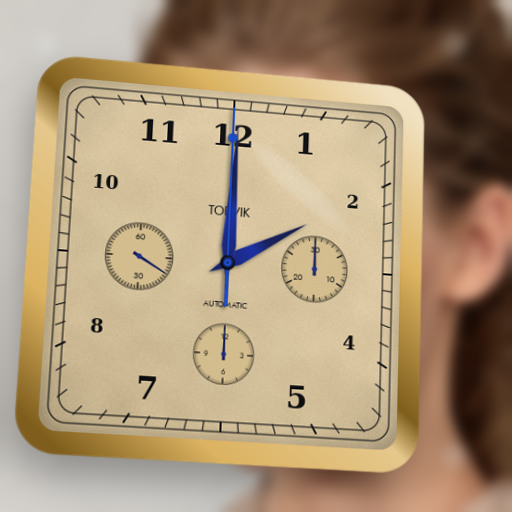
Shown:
2 h 00 min 20 s
